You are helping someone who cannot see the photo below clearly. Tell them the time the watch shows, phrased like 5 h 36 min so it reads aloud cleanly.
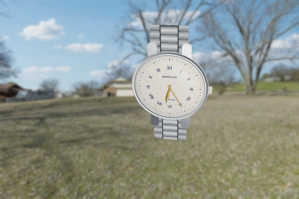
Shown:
6 h 25 min
